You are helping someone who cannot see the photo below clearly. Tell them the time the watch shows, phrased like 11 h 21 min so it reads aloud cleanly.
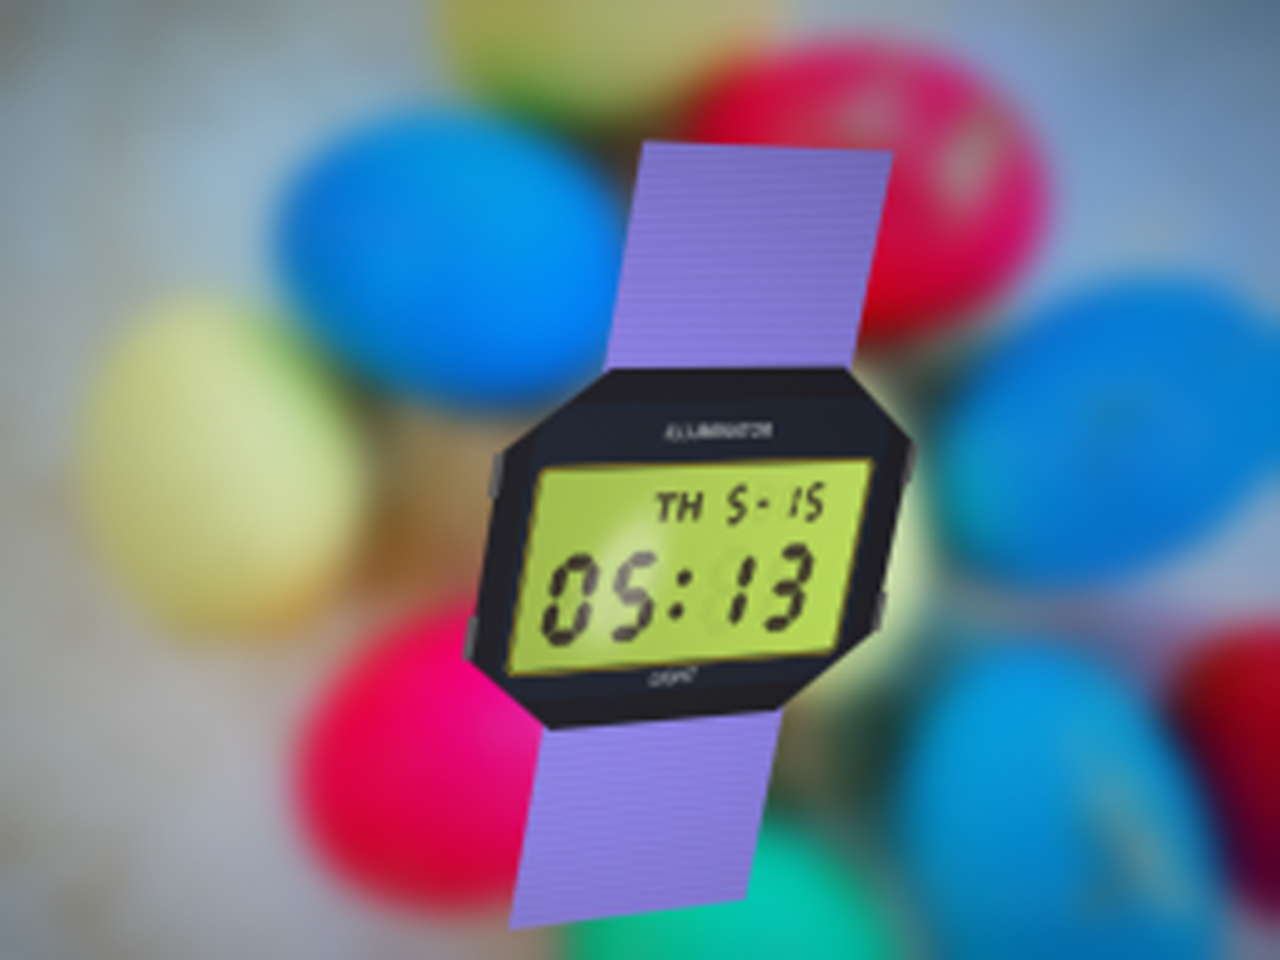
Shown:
5 h 13 min
